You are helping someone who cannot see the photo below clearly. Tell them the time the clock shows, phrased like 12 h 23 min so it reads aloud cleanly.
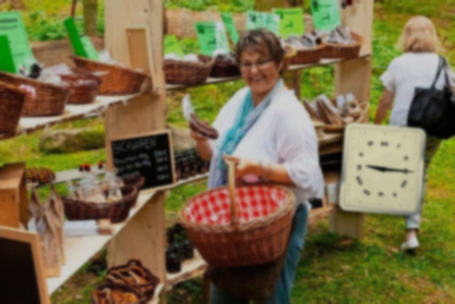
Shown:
9 h 15 min
